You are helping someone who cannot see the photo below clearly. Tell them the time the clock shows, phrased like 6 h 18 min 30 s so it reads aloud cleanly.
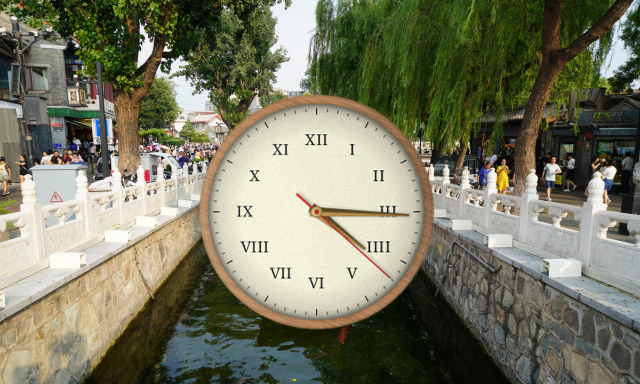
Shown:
4 h 15 min 22 s
